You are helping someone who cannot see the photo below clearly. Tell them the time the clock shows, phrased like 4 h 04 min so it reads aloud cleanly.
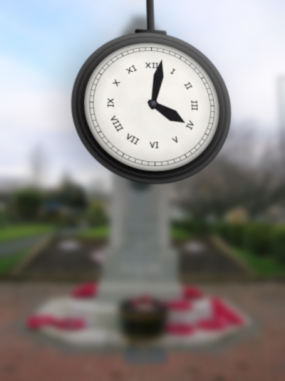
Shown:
4 h 02 min
